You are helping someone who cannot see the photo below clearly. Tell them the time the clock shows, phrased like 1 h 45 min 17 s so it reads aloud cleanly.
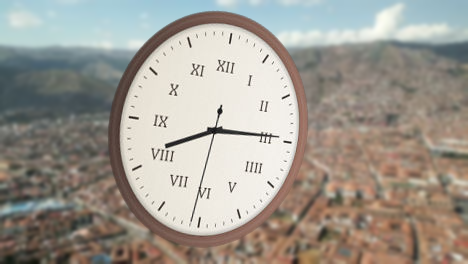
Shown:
8 h 14 min 31 s
